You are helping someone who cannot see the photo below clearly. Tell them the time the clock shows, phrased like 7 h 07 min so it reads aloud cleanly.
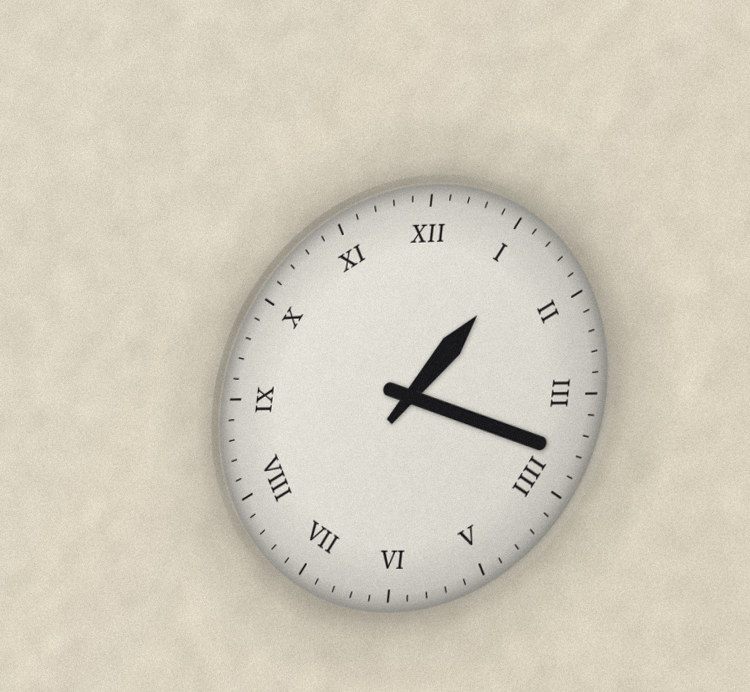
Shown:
1 h 18 min
